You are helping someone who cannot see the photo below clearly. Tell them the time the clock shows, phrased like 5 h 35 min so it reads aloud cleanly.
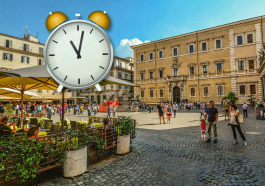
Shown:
11 h 02 min
